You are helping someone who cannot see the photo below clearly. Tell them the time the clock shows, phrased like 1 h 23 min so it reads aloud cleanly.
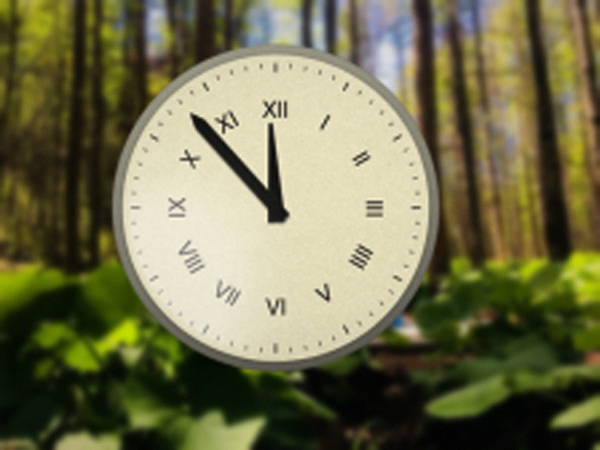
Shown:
11 h 53 min
